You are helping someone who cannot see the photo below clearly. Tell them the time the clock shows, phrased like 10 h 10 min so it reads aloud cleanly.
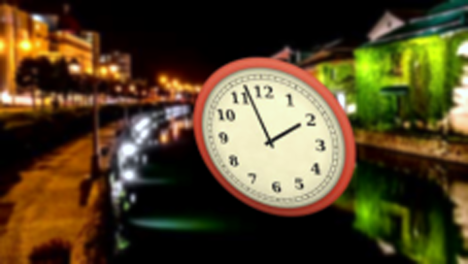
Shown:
1 h 57 min
